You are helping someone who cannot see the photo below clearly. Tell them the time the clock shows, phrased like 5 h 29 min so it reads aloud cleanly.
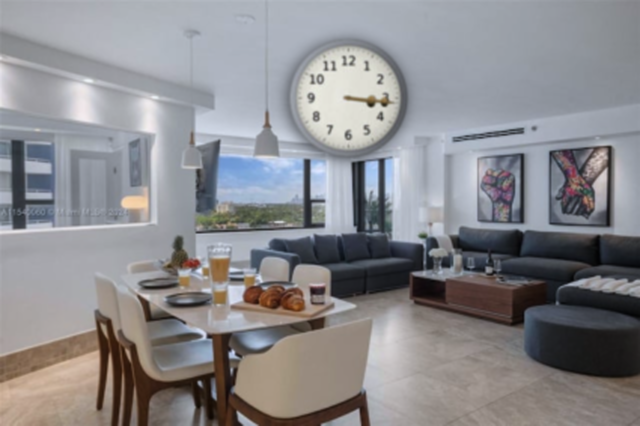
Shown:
3 h 16 min
